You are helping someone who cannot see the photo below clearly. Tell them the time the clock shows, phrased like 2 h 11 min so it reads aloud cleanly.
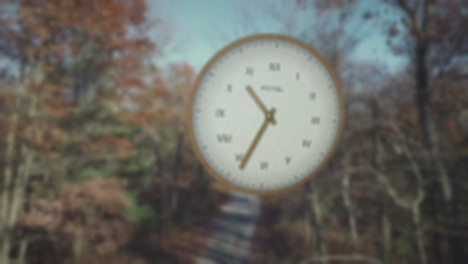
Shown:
10 h 34 min
